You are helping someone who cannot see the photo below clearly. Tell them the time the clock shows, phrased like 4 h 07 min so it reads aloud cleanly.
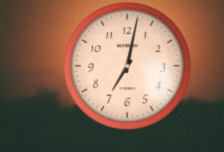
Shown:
7 h 02 min
